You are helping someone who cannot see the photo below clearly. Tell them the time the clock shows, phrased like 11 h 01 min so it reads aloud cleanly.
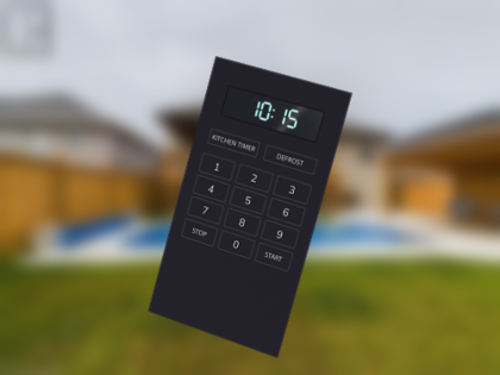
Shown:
10 h 15 min
